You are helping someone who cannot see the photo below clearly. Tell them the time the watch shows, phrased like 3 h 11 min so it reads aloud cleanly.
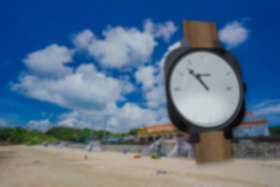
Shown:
10 h 53 min
